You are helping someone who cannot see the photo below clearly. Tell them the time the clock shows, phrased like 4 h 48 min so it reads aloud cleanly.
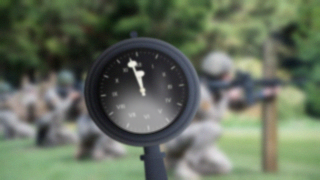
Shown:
11 h 58 min
